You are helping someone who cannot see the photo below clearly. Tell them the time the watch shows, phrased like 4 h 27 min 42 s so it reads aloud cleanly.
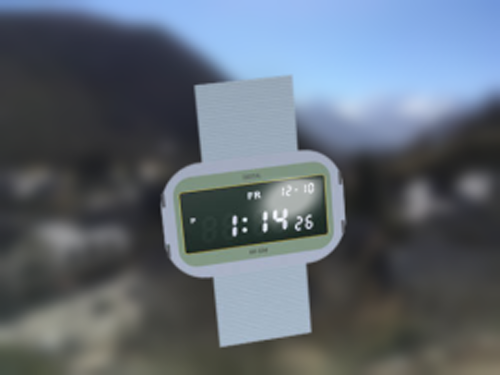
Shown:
1 h 14 min 26 s
